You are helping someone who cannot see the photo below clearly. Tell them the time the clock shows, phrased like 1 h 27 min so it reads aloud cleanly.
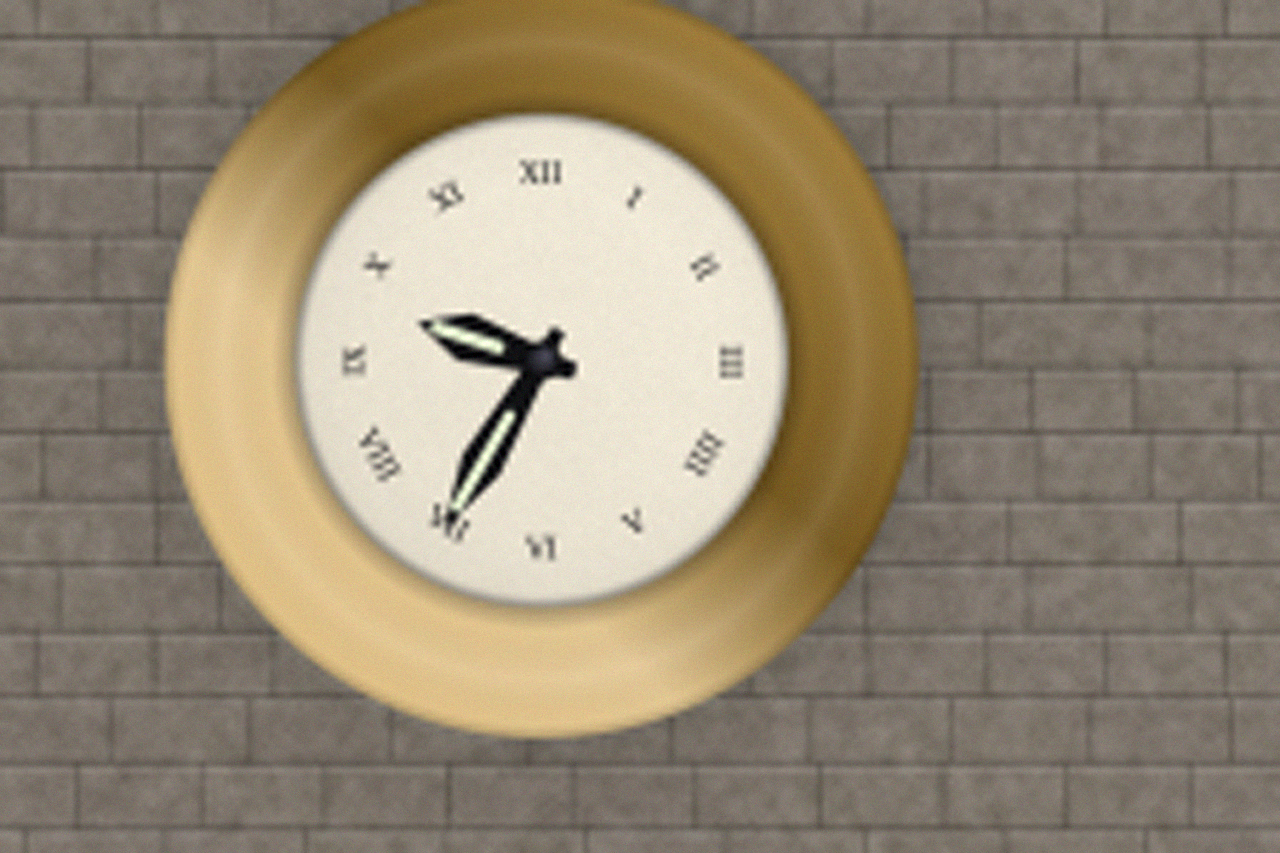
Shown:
9 h 35 min
